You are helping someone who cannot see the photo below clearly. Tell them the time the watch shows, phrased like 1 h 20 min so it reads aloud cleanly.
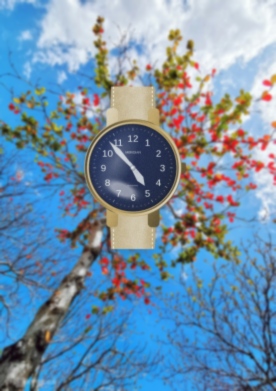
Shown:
4 h 53 min
